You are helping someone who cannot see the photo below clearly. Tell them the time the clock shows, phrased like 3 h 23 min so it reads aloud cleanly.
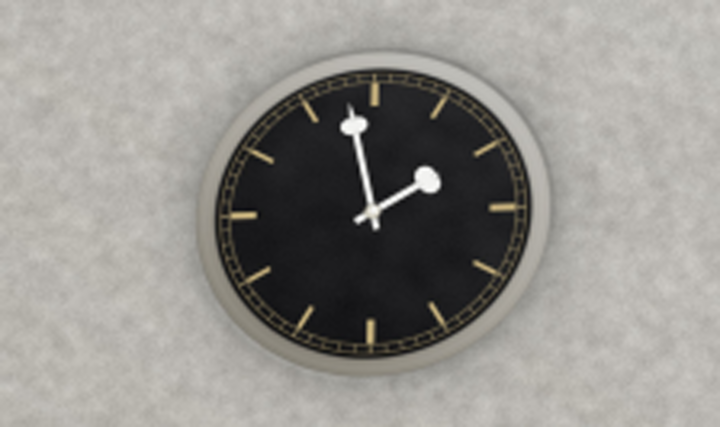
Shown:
1 h 58 min
